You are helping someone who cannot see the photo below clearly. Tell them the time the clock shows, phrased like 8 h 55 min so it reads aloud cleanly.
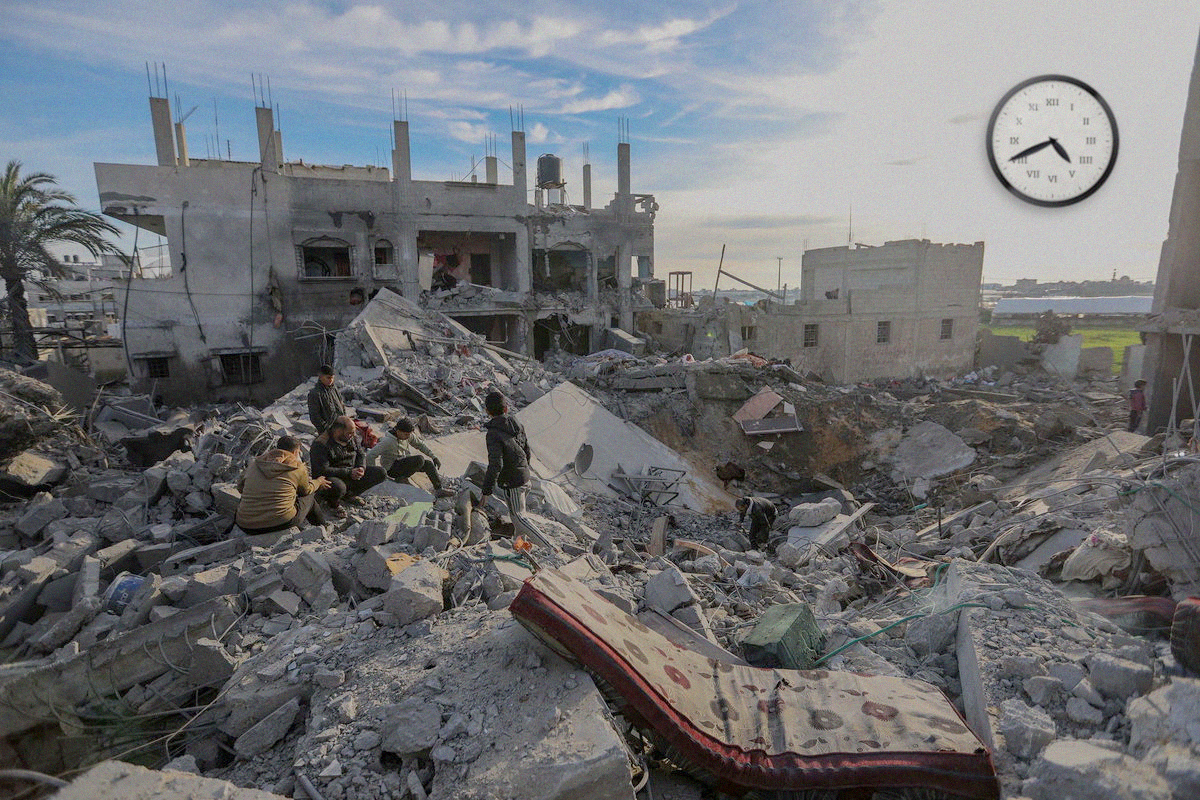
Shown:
4 h 41 min
